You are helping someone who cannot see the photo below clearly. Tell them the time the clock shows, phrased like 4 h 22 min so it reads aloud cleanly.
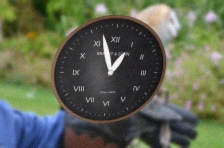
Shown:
12 h 57 min
